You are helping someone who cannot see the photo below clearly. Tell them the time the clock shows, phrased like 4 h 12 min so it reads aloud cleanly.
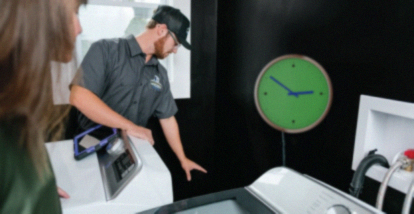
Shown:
2 h 51 min
